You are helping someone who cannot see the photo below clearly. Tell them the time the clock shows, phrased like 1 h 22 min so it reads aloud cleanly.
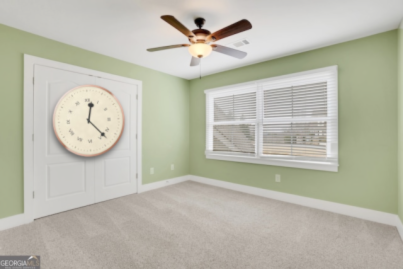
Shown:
12 h 23 min
